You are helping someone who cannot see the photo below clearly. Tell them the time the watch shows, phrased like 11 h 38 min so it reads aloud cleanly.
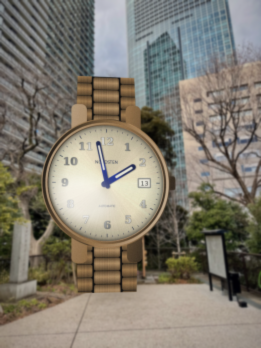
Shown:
1 h 58 min
